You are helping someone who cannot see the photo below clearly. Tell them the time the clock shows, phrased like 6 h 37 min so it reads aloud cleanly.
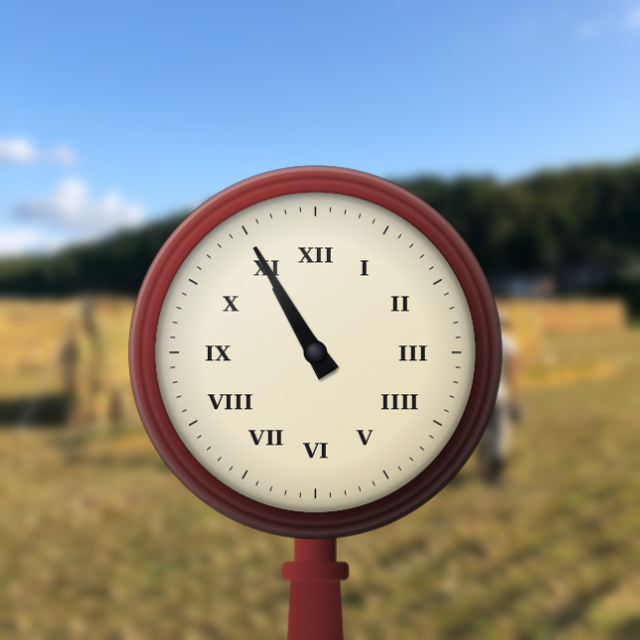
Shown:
10 h 55 min
